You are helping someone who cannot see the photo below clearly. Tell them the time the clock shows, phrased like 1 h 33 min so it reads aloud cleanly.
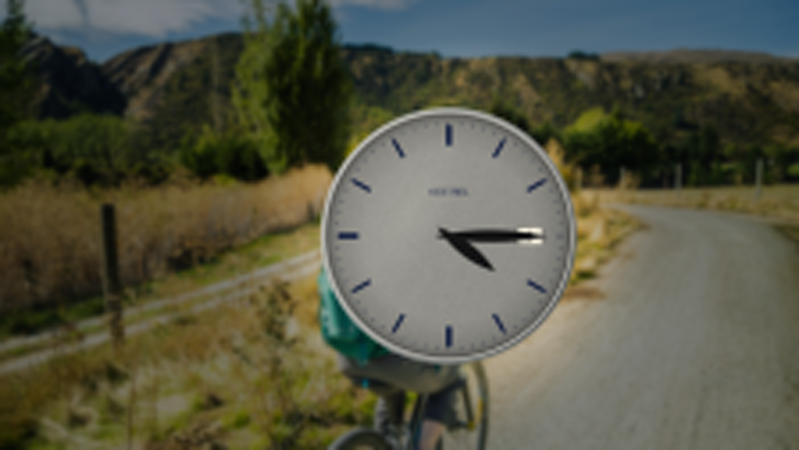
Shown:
4 h 15 min
